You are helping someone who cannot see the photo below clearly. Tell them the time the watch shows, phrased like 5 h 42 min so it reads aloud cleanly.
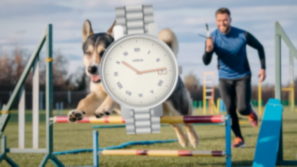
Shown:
10 h 14 min
